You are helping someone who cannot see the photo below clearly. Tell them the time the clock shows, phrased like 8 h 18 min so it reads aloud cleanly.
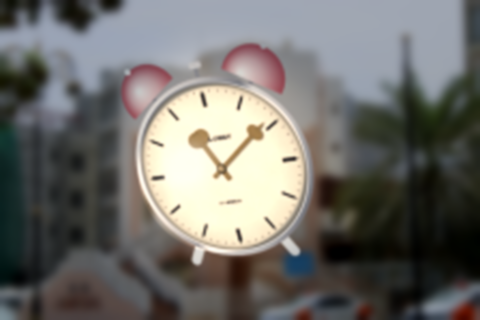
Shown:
11 h 09 min
